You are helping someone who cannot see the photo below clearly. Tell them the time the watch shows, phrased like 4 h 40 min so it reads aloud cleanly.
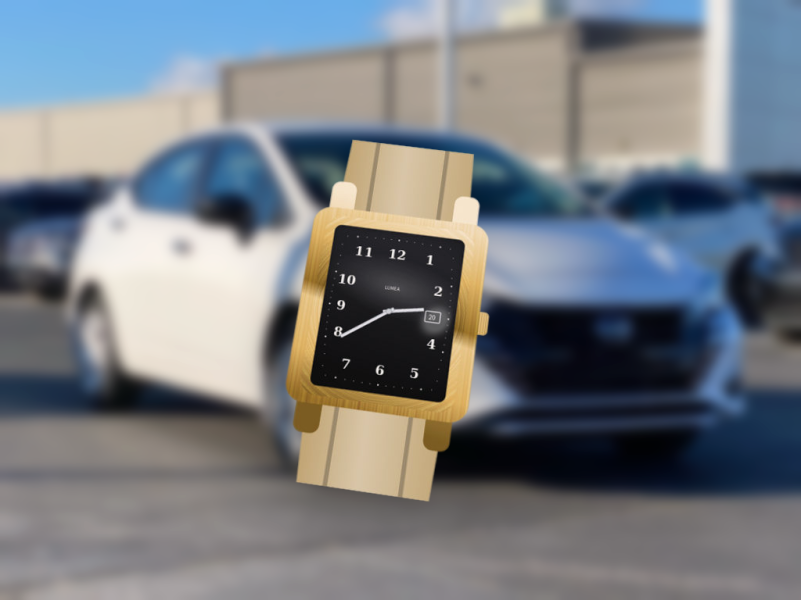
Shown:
2 h 39 min
